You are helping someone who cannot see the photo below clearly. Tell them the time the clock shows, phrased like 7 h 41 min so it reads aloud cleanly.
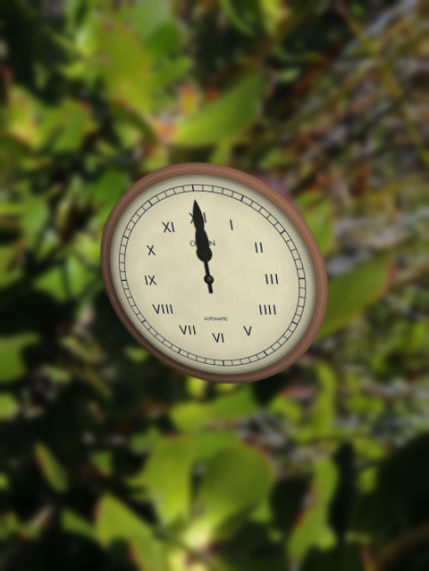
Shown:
12 h 00 min
